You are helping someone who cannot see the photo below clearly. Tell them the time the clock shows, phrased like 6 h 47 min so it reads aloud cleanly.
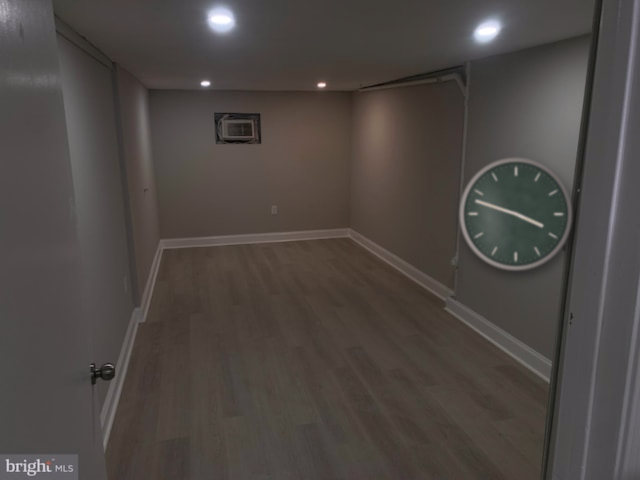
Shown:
3 h 48 min
